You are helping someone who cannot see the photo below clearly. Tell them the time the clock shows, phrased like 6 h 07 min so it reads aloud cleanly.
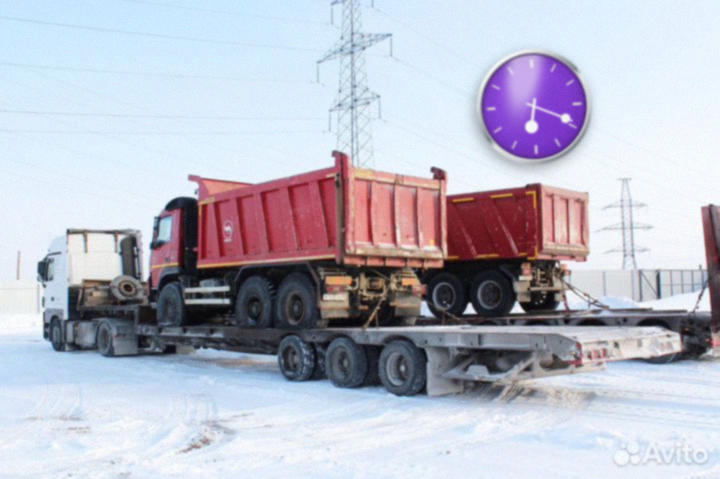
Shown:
6 h 19 min
